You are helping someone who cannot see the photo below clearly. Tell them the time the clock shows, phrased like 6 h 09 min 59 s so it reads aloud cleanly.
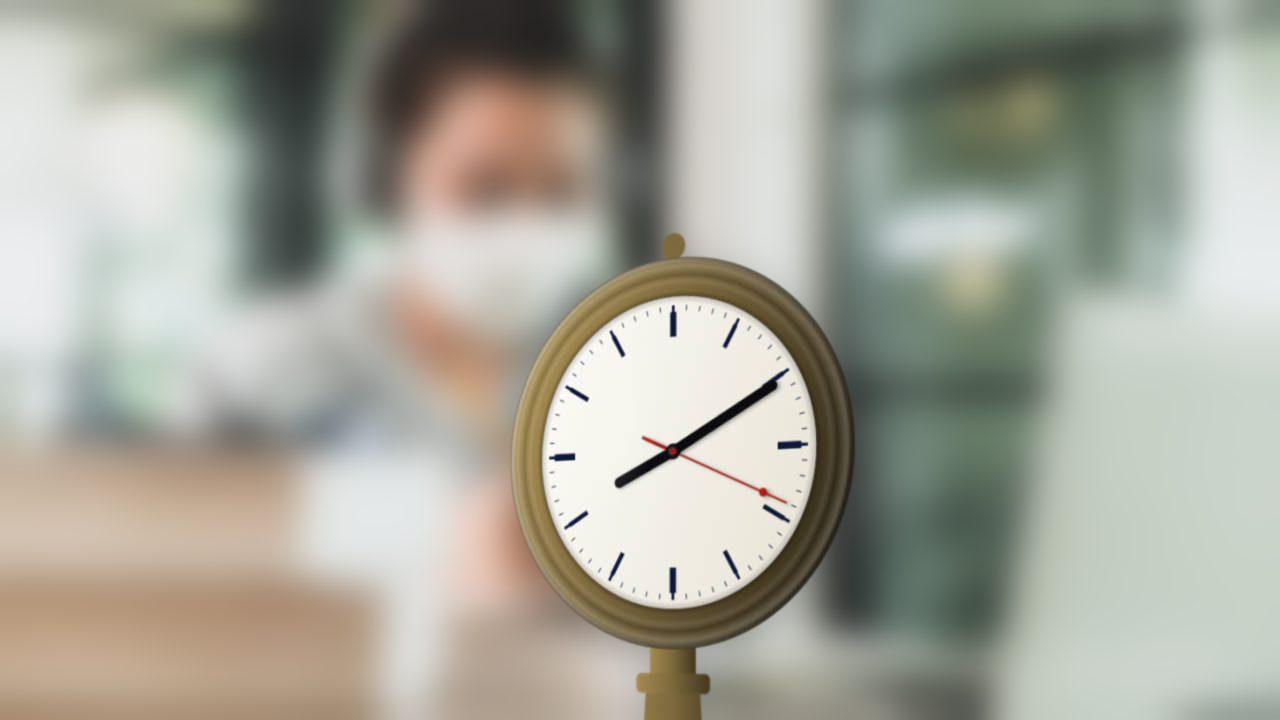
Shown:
8 h 10 min 19 s
